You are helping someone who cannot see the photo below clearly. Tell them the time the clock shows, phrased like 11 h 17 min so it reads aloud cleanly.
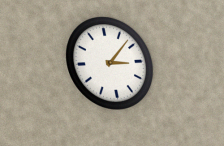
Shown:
3 h 08 min
